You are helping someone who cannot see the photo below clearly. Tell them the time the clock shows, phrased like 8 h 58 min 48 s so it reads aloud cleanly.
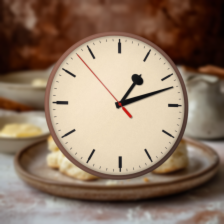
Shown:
1 h 11 min 53 s
